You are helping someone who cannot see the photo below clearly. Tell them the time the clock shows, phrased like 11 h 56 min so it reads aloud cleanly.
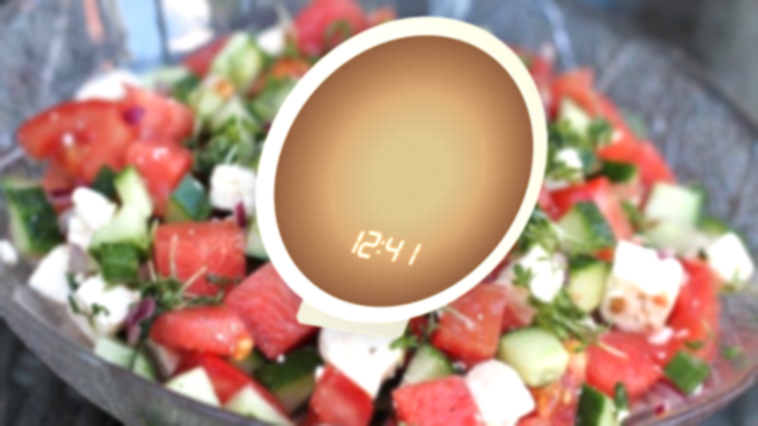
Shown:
12 h 41 min
